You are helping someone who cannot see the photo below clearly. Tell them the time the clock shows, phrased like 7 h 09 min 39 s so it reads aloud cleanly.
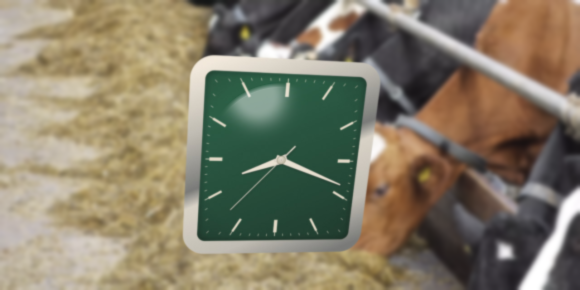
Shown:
8 h 18 min 37 s
